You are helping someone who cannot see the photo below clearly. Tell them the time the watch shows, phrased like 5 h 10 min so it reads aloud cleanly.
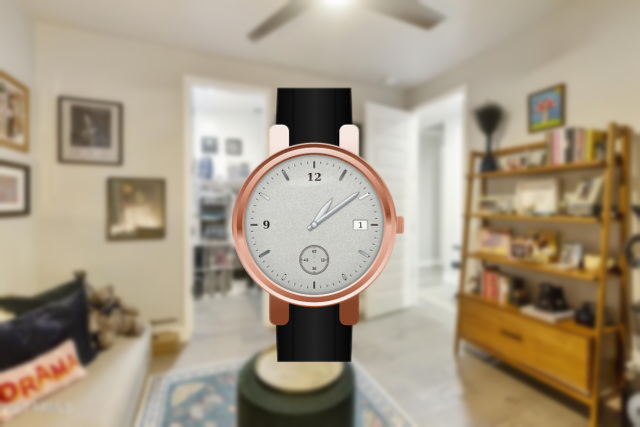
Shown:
1 h 09 min
